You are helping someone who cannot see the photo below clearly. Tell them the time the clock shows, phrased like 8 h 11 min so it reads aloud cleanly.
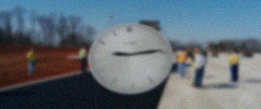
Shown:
9 h 14 min
